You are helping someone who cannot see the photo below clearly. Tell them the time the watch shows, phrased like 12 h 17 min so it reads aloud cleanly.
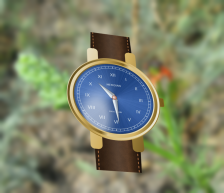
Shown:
10 h 29 min
